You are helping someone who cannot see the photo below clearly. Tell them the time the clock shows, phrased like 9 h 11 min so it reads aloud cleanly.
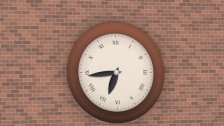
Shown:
6 h 44 min
